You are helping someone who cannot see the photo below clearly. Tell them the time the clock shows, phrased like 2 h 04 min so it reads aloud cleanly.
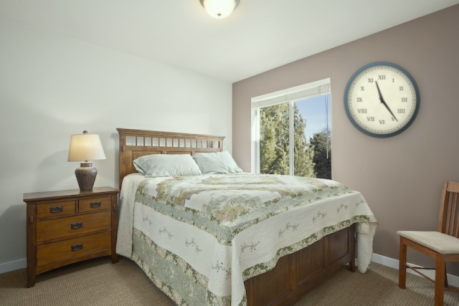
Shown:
11 h 24 min
